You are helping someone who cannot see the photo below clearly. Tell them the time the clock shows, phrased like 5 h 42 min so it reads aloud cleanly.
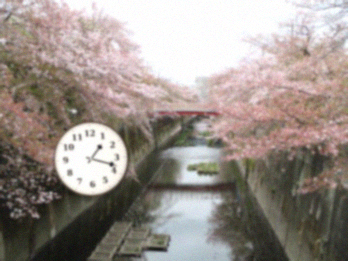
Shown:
1 h 18 min
